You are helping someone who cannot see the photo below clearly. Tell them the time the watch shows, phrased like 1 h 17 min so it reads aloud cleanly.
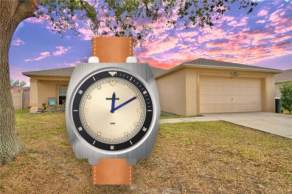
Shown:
12 h 10 min
